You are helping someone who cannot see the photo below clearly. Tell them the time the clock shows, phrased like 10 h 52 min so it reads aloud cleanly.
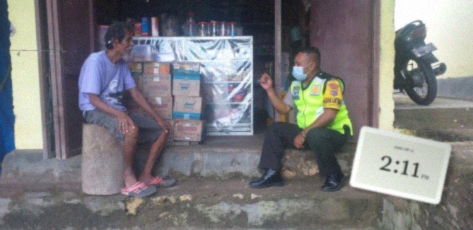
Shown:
2 h 11 min
